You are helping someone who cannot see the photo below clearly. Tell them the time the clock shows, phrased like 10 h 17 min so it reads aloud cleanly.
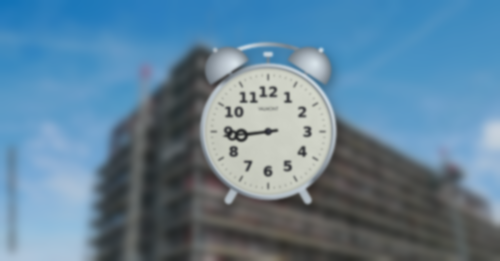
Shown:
8 h 44 min
